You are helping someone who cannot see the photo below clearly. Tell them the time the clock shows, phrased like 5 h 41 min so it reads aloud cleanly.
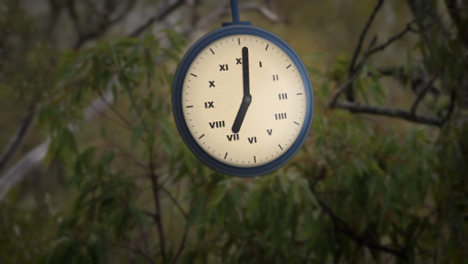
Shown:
7 h 01 min
